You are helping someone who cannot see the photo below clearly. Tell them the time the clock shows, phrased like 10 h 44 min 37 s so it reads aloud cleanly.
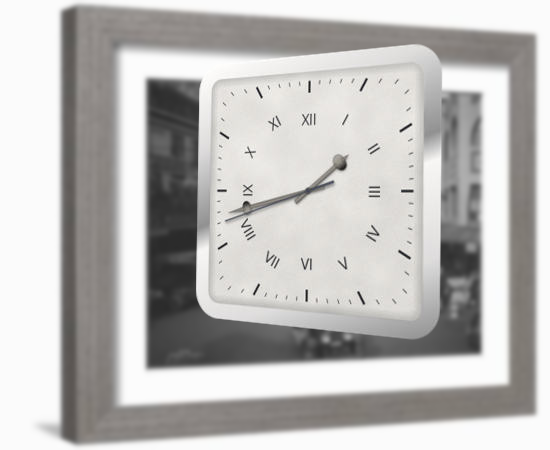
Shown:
1 h 42 min 42 s
